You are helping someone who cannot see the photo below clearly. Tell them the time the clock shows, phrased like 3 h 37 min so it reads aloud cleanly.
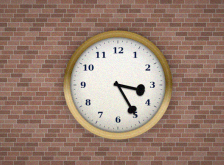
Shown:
3 h 25 min
